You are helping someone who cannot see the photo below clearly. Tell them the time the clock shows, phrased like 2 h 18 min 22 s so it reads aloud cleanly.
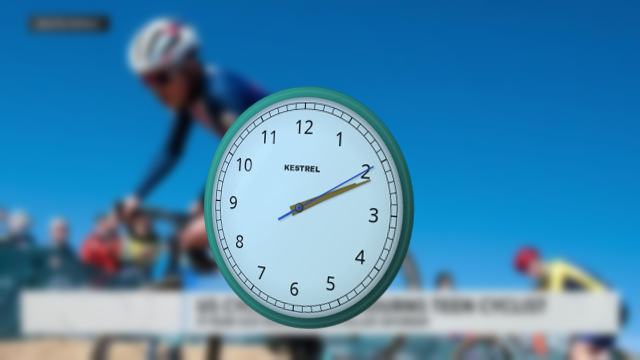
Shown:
2 h 11 min 10 s
